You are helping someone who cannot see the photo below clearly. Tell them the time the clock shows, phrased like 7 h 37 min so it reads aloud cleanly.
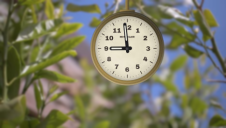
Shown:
8 h 59 min
